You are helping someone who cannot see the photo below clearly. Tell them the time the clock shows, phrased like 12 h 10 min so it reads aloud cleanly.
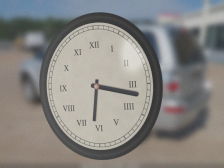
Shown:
6 h 17 min
